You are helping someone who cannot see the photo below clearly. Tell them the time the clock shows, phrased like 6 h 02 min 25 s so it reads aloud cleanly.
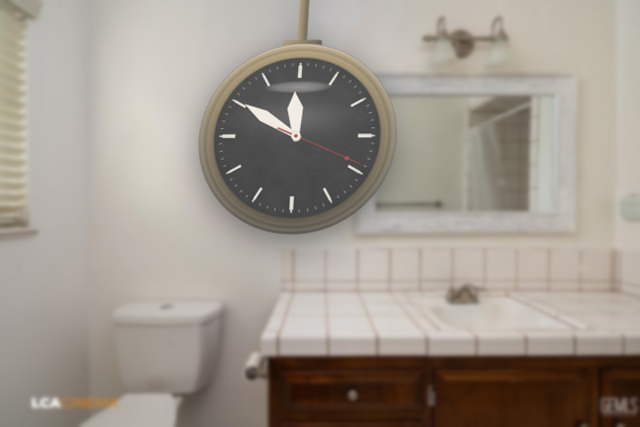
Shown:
11 h 50 min 19 s
